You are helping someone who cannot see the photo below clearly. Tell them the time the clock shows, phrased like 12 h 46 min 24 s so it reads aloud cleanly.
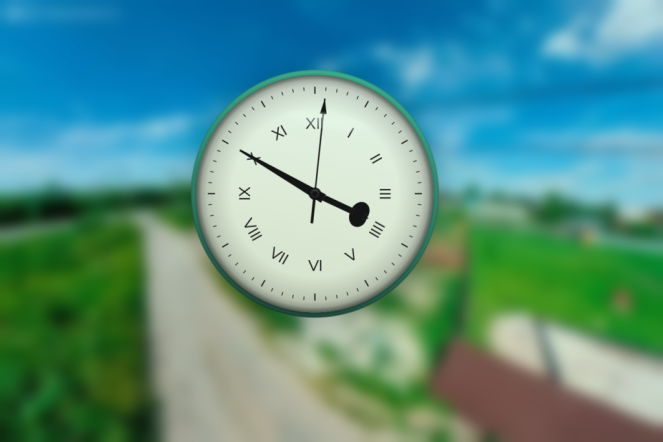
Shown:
3 h 50 min 01 s
